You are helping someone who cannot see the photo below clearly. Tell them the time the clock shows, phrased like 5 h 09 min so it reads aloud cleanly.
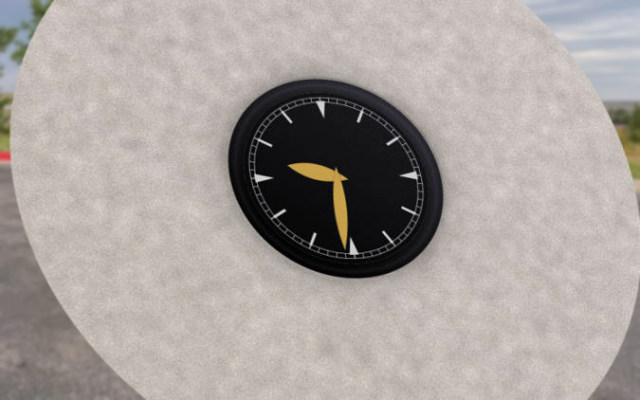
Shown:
9 h 31 min
